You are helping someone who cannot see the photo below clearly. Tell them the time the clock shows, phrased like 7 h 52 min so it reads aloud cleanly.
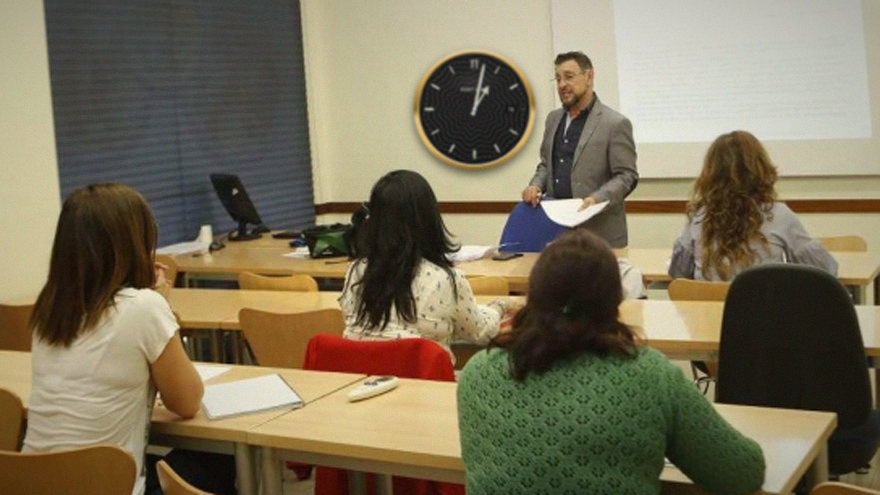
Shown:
1 h 02 min
